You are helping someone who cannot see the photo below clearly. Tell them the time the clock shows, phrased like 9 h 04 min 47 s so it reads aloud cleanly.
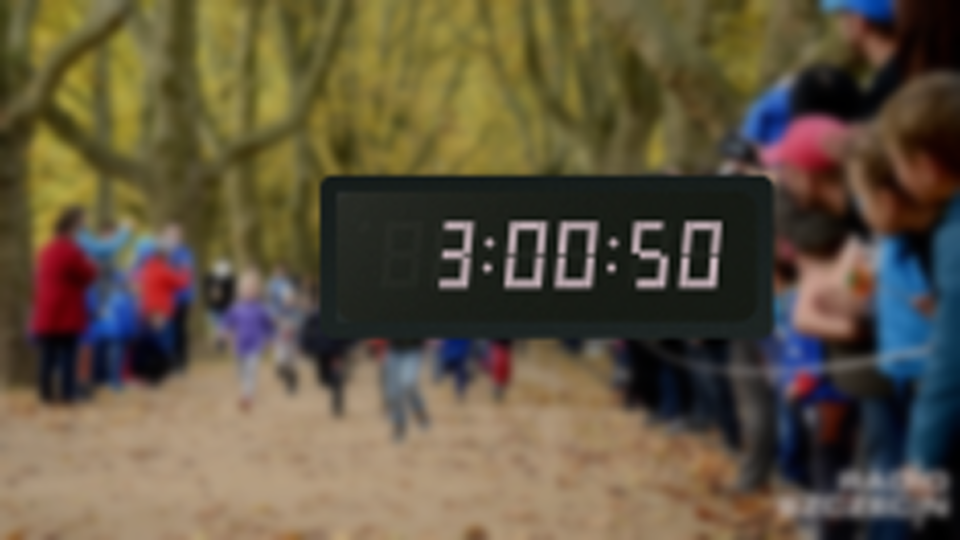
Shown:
3 h 00 min 50 s
